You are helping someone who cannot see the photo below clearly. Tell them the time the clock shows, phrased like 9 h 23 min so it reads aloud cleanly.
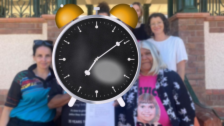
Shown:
7 h 09 min
